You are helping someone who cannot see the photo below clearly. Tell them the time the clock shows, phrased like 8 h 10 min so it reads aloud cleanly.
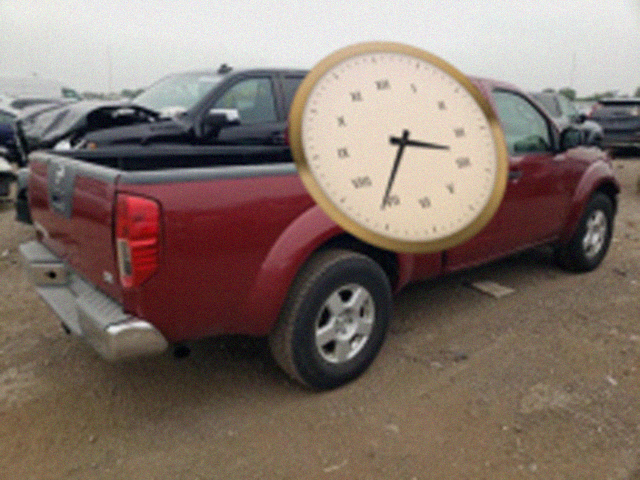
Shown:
3 h 36 min
